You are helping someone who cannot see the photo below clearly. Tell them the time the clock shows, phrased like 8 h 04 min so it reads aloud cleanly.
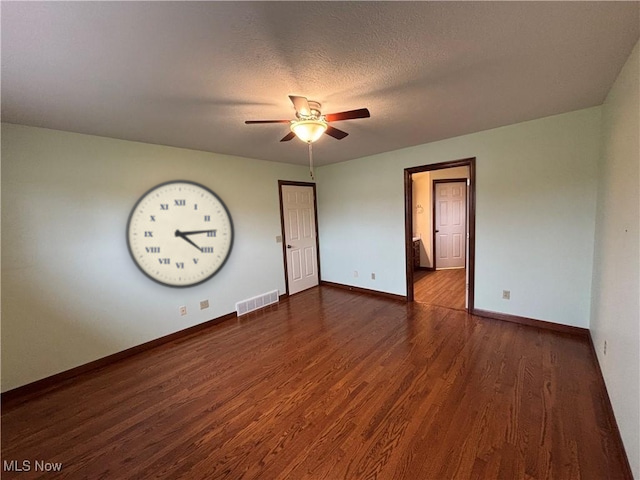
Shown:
4 h 14 min
